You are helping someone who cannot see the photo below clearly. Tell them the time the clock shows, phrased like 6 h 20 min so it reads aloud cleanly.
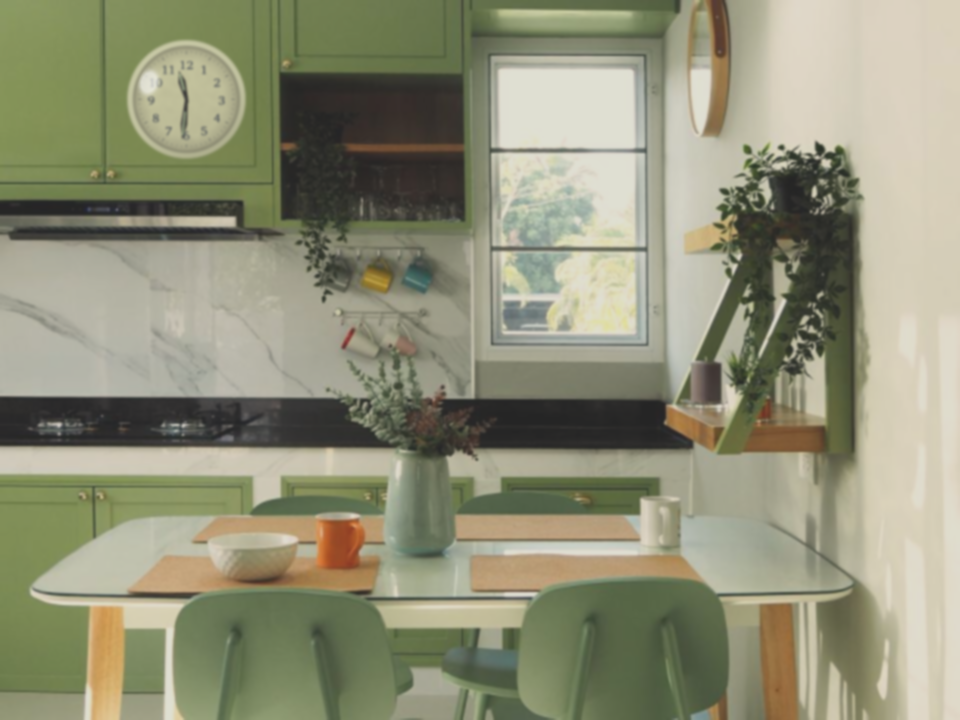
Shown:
11 h 31 min
